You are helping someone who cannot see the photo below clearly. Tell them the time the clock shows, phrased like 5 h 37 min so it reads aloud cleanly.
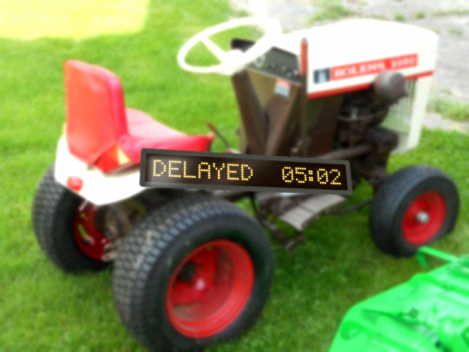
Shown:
5 h 02 min
